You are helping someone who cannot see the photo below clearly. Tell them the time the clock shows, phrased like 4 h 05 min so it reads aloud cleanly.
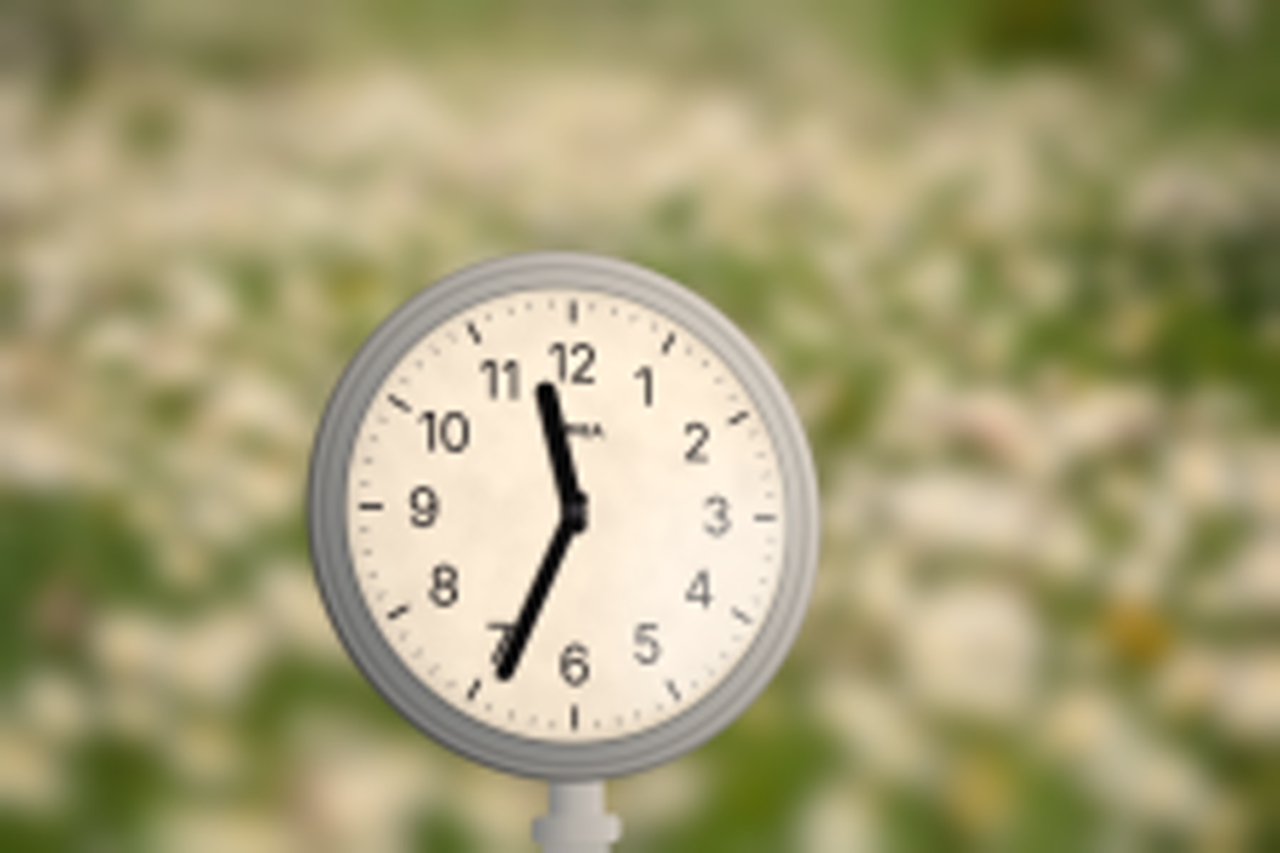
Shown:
11 h 34 min
